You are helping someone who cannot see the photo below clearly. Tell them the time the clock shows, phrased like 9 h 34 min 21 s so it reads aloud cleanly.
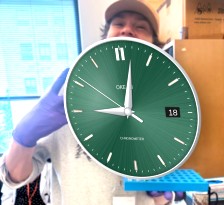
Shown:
9 h 01 min 51 s
